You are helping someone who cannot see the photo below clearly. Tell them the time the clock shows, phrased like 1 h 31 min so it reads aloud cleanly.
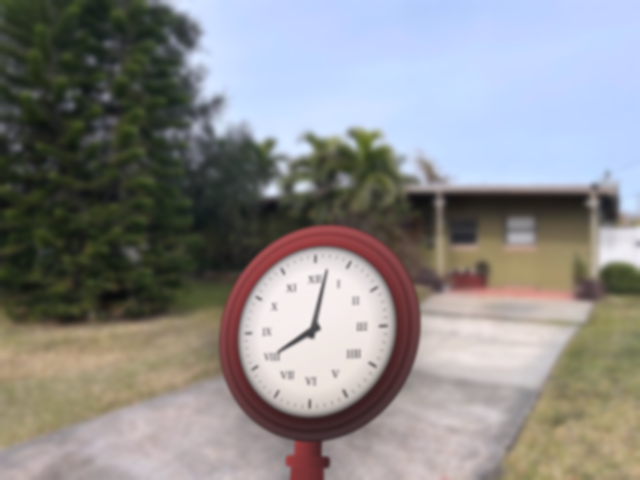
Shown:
8 h 02 min
